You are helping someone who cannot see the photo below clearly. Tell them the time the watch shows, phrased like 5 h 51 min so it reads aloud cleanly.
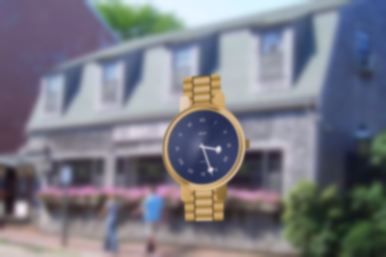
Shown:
3 h 27 min
